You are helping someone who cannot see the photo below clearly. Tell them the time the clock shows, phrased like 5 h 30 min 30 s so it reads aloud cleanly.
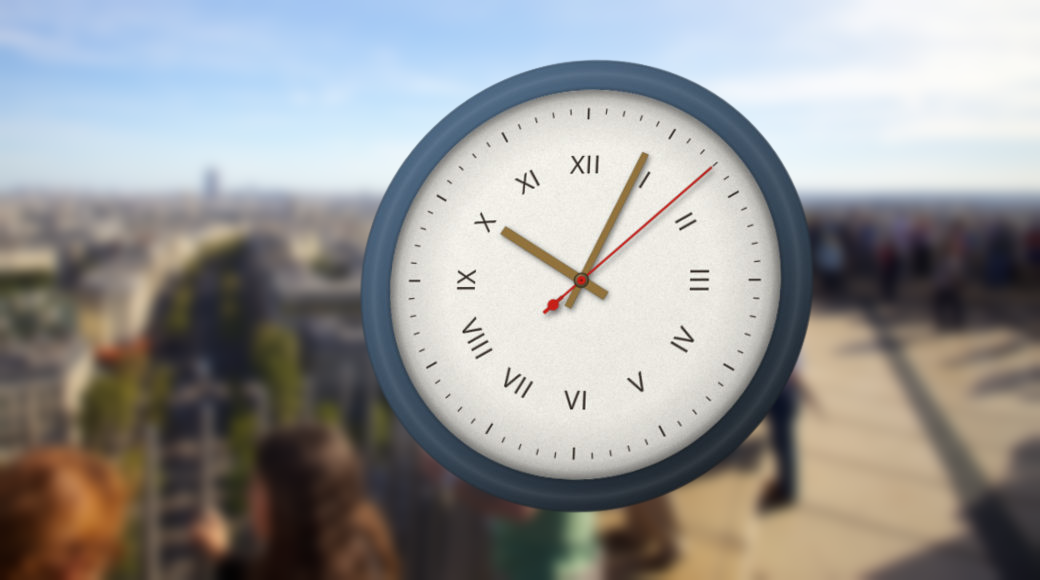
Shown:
10 h 04 min 08 s
